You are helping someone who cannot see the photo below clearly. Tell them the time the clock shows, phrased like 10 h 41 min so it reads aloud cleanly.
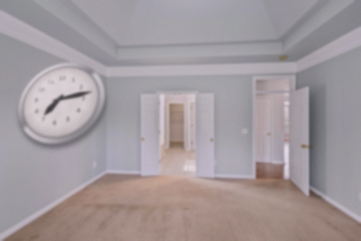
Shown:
7 h 13 min
